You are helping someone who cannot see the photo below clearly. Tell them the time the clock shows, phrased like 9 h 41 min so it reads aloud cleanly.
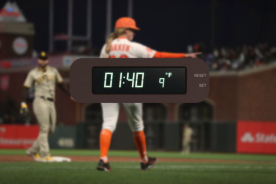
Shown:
1 h 40 min
